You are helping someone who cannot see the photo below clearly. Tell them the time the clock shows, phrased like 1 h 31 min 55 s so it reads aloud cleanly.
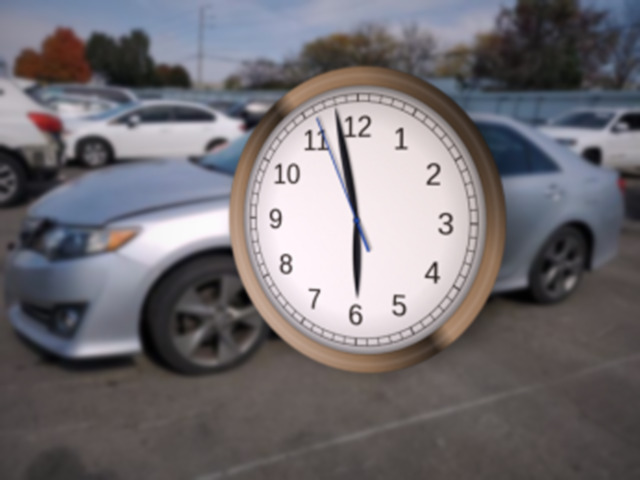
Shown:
5 h 57 min 56 s
